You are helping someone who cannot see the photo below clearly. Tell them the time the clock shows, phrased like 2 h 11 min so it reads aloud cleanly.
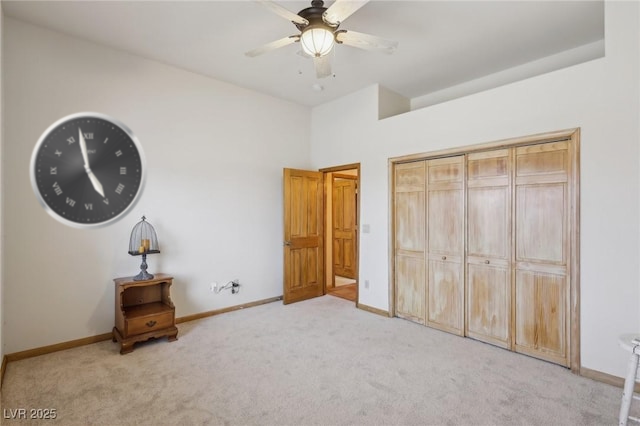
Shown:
4 h 58 min
